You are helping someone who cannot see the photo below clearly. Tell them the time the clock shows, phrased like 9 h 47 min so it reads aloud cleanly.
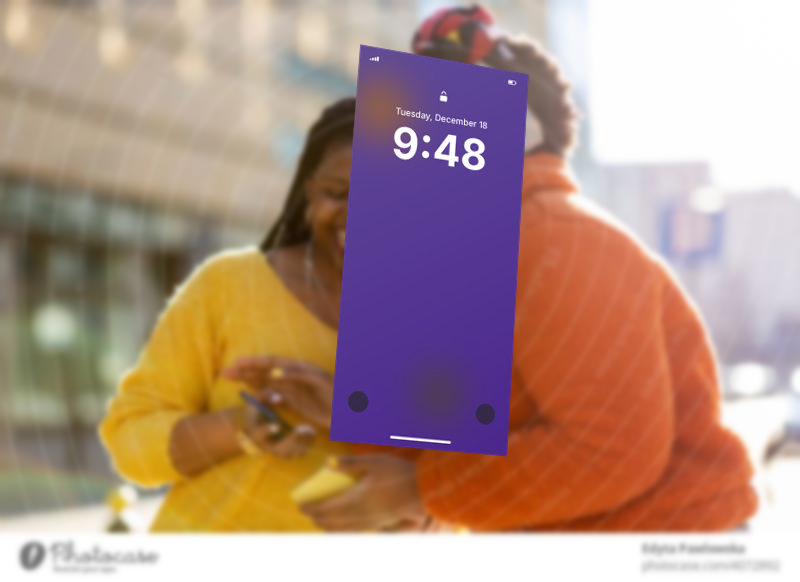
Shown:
9 h 48 min
